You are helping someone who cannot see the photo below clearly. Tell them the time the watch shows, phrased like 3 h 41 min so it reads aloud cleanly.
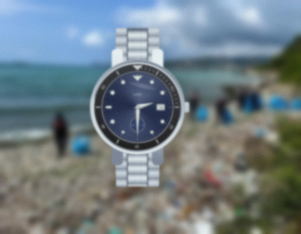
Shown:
2 h 30 min
